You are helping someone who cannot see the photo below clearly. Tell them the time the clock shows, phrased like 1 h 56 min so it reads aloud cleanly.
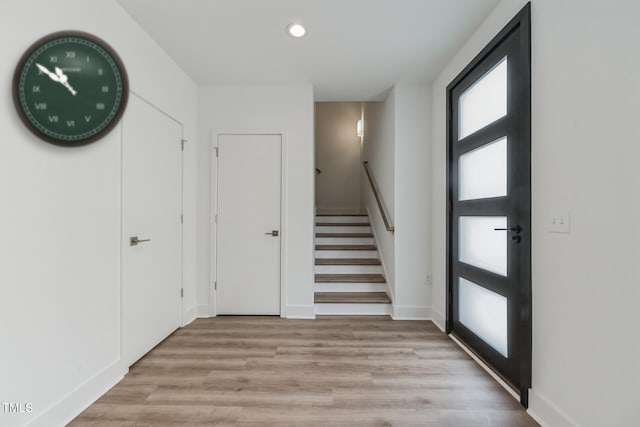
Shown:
10 h 51 min
